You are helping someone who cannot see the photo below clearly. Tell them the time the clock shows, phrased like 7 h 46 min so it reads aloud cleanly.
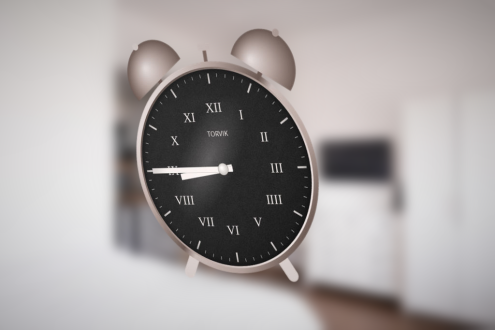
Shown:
8 h 45 min
